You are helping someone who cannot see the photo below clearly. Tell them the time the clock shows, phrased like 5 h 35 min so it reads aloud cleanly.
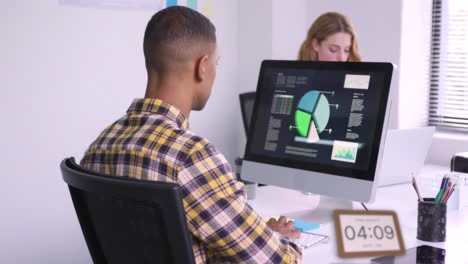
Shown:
4 h 09 min
